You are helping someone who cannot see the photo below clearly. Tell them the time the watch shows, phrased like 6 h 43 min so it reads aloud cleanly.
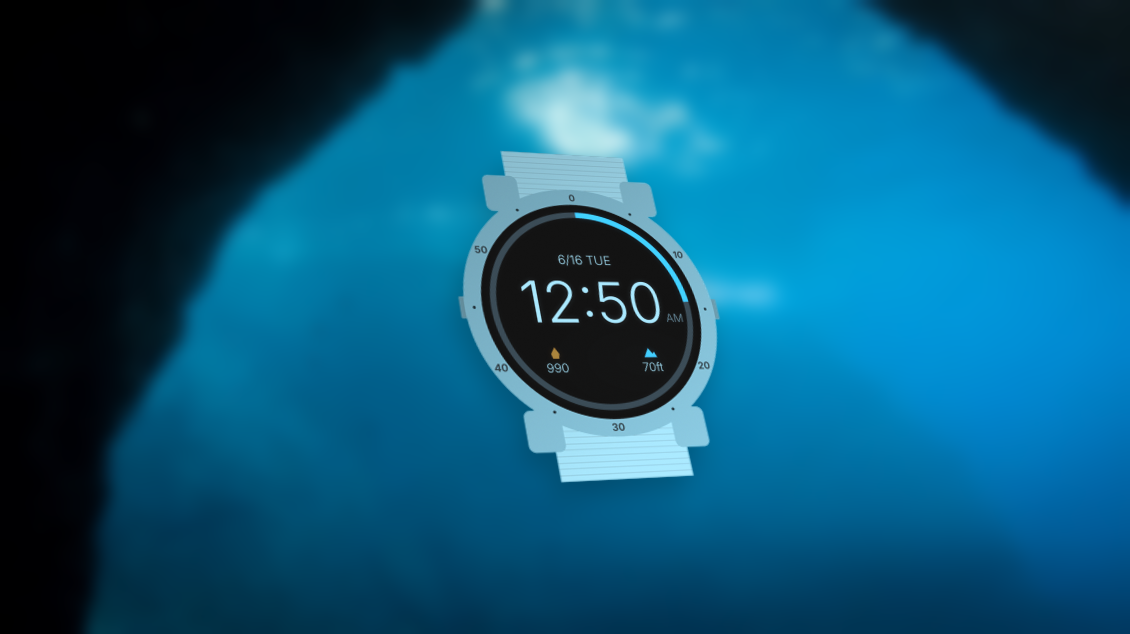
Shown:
12 h 50 min
